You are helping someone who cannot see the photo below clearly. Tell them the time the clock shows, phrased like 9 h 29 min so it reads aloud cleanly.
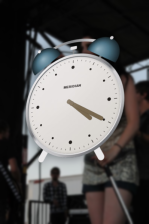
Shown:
4 h 20 min
